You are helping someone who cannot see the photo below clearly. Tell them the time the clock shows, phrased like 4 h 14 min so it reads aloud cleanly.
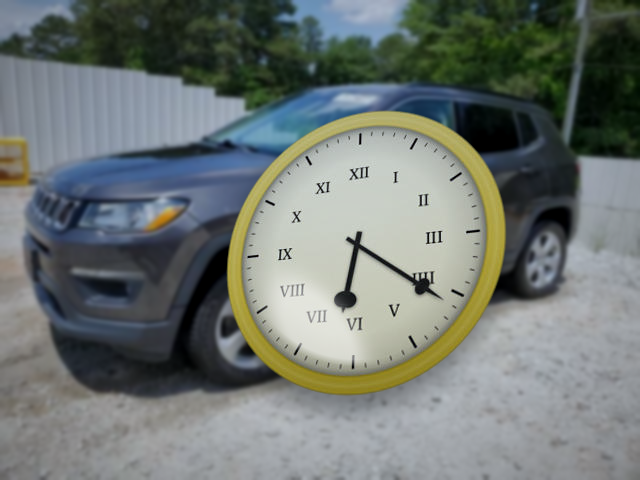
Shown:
6 h 21 min
